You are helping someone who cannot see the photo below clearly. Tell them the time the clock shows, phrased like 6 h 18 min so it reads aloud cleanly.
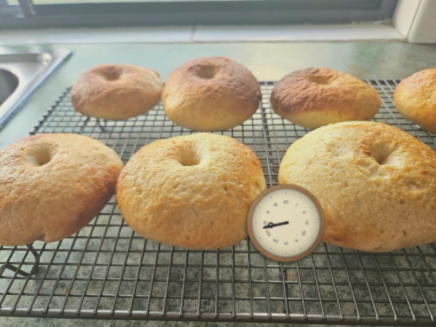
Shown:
8 h 43 min
